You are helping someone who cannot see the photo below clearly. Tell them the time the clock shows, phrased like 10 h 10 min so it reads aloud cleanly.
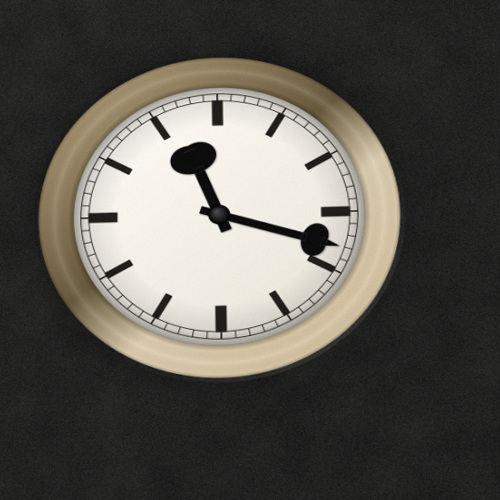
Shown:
11 h 18 min
